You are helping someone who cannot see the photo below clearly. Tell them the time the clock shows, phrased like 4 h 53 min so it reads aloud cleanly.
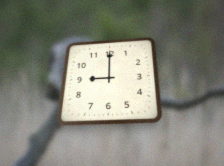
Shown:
9 h 00 min
